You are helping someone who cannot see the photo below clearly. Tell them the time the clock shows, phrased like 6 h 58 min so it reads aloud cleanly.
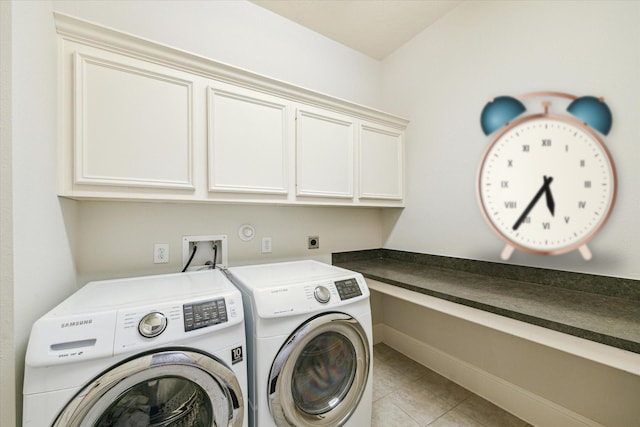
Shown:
5 h 36 min
